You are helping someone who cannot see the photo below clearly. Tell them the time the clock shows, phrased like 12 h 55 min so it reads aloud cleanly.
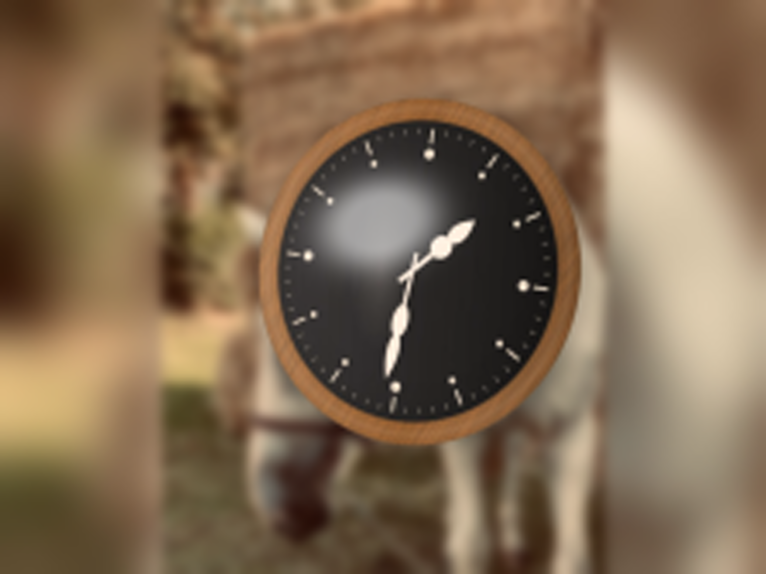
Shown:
1 h 31 min
